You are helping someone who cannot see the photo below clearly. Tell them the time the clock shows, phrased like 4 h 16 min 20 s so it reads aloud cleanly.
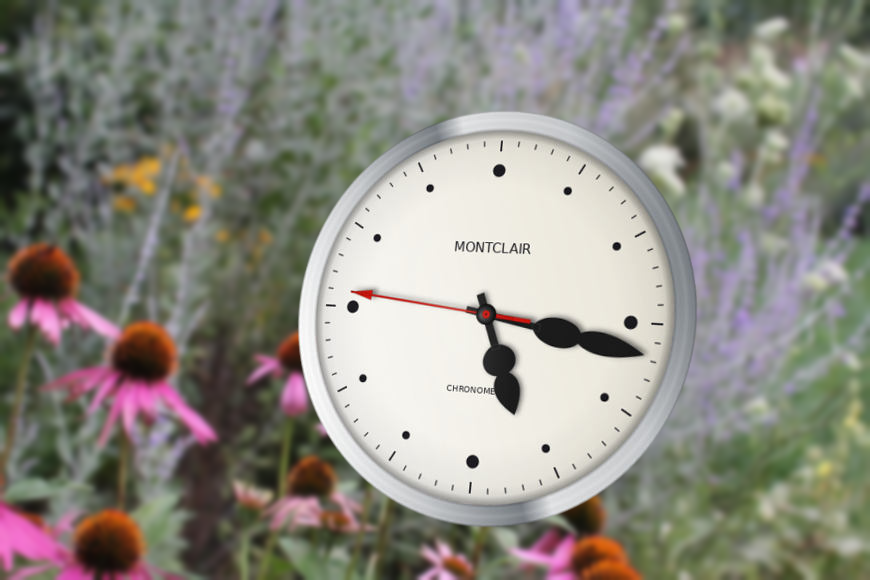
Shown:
5 h 16 min 46 s
